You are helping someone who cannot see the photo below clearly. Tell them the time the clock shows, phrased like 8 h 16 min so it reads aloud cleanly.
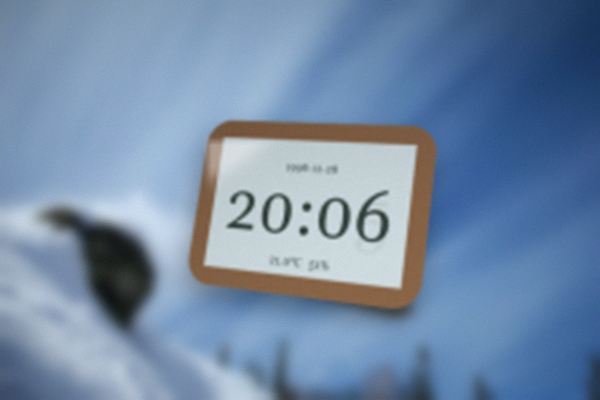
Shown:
20 h 06 min
